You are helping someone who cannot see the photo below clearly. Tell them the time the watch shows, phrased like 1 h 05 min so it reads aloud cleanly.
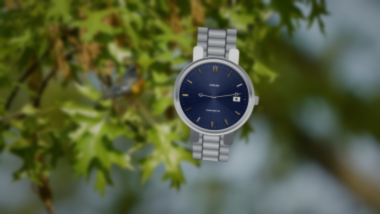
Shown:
9 h 13 min
